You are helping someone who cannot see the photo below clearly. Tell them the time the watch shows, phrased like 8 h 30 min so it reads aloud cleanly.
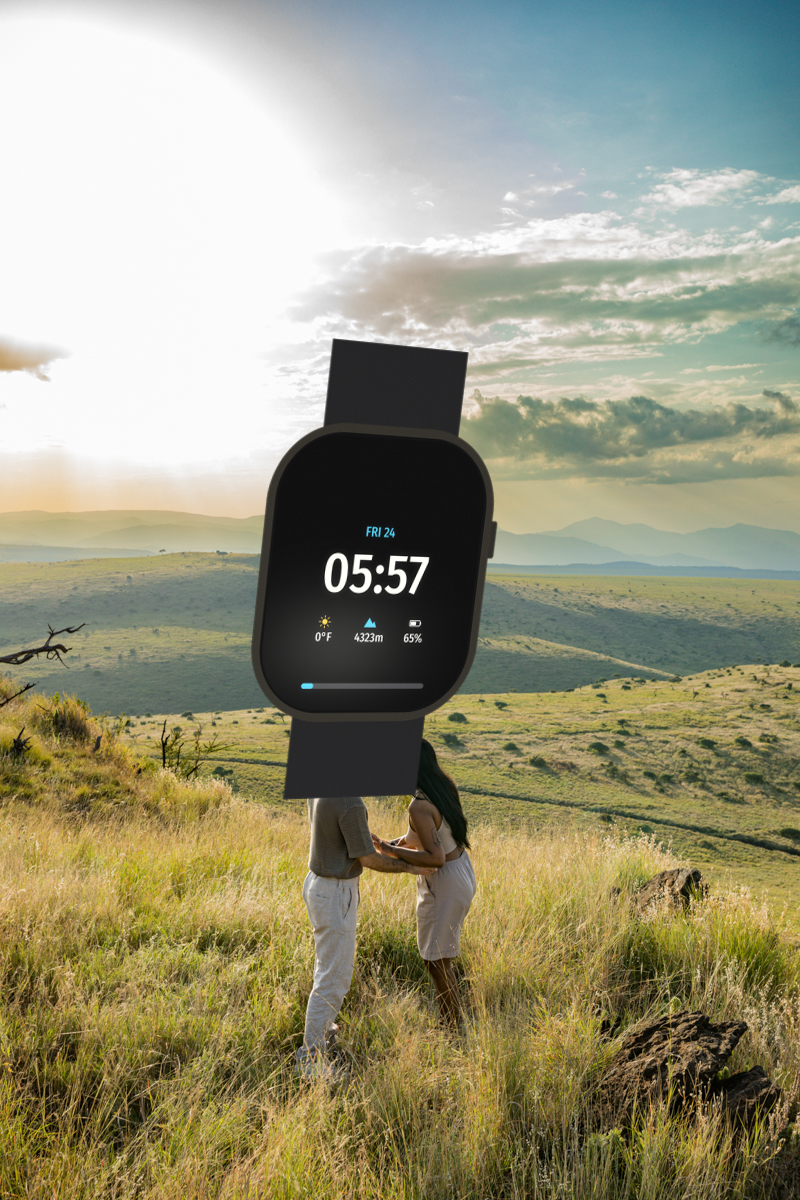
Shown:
5 h 57 min
